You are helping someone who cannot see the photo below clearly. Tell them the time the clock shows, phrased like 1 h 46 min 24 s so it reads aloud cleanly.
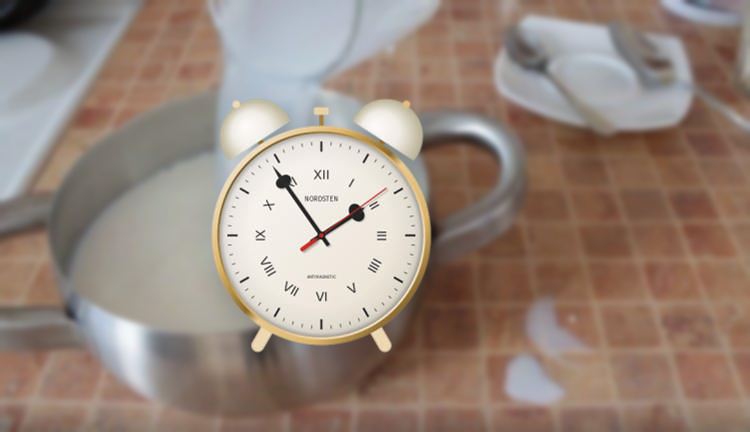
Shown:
1 h 54 min 09 s
